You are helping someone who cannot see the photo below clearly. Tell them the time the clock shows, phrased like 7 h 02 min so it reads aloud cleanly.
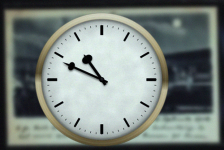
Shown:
10 h 49 min
